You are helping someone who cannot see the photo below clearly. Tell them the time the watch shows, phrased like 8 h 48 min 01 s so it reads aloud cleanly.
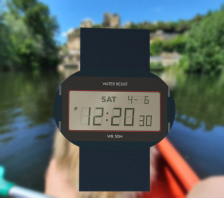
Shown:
12 h 20 min 30 s
